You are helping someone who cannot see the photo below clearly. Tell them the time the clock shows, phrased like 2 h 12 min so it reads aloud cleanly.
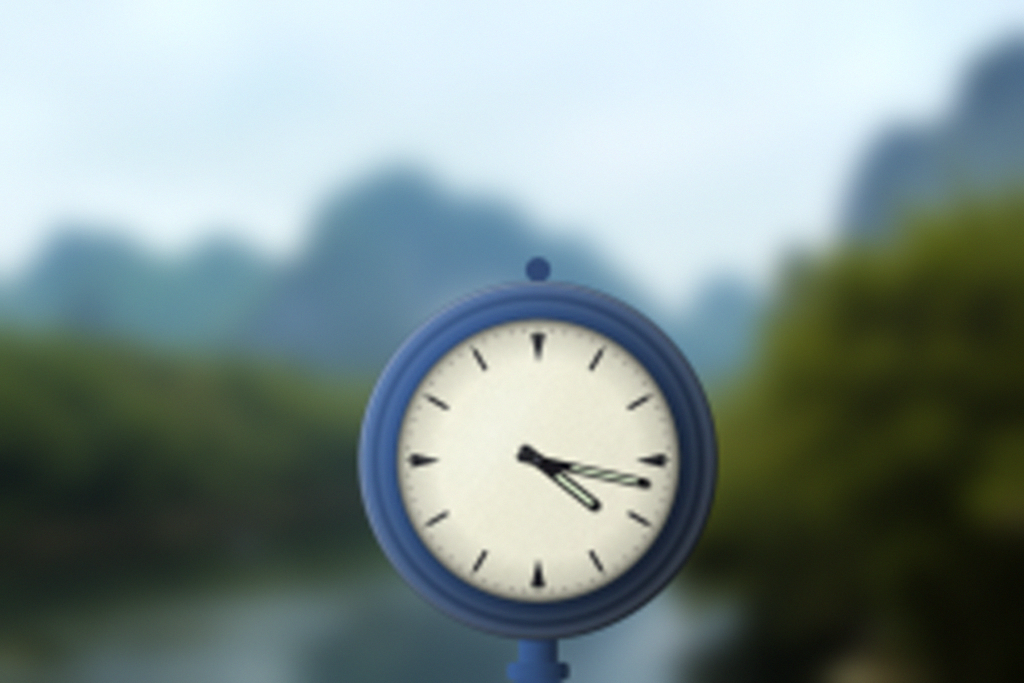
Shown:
4 h 17 min
